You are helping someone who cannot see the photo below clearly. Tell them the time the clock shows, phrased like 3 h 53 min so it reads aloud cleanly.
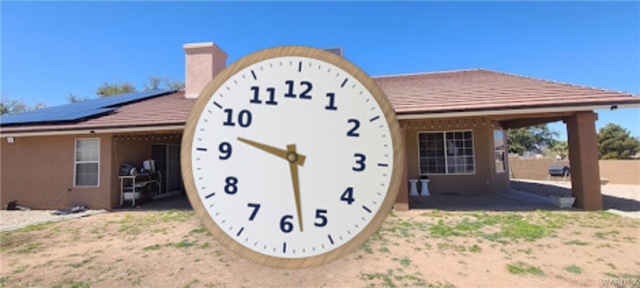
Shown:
9 h 28 min
